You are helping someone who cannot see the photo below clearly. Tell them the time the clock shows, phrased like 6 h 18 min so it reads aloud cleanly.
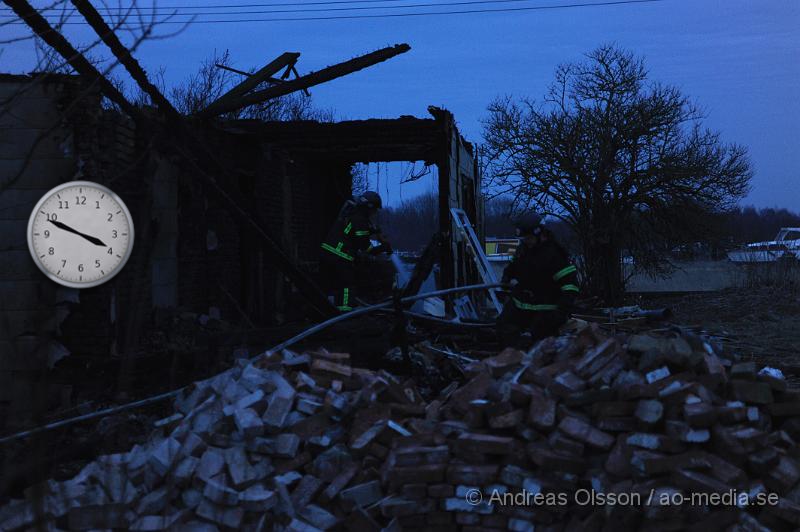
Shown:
3 h 49 min
